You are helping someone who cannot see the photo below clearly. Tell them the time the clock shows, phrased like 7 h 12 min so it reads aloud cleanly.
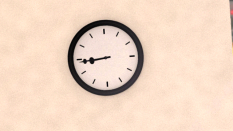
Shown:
8 h 44 min
